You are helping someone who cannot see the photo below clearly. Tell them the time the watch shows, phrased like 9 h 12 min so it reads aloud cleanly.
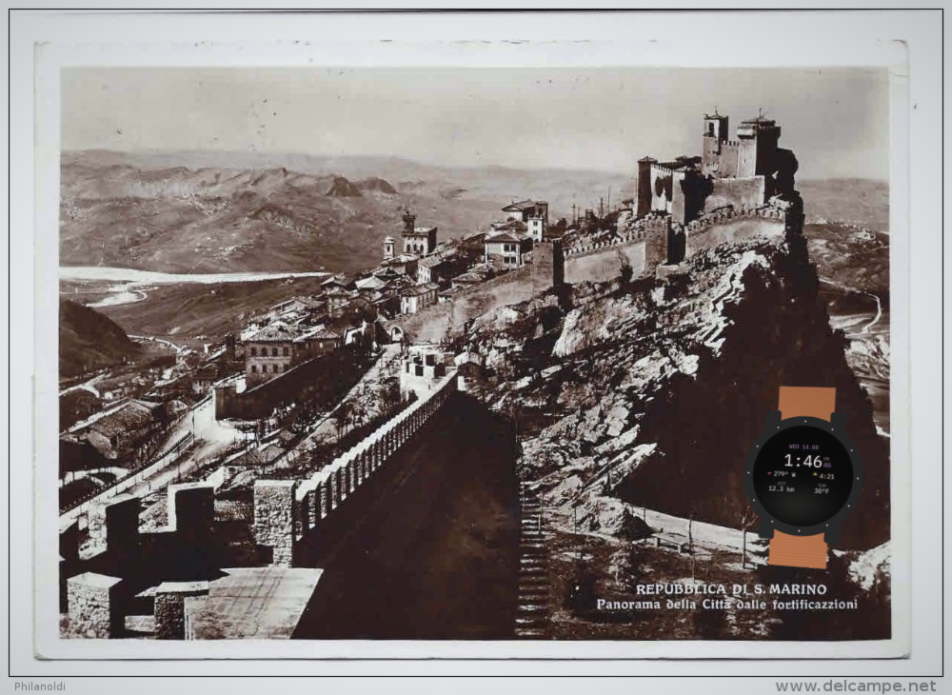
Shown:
1 h 46 min
